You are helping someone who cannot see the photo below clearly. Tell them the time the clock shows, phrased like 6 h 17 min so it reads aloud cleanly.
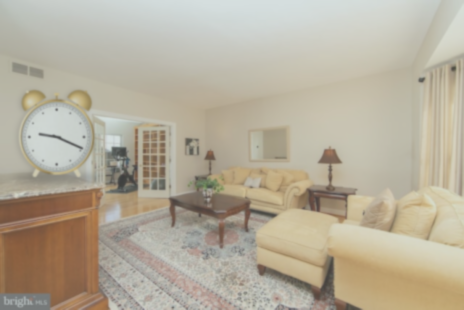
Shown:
9 h 19 min
